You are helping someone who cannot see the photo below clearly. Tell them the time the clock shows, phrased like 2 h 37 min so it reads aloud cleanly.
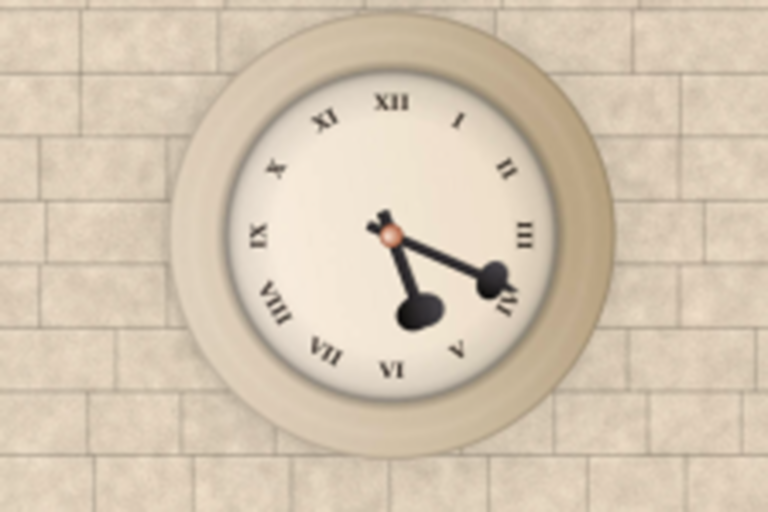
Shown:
5 h 19 min
